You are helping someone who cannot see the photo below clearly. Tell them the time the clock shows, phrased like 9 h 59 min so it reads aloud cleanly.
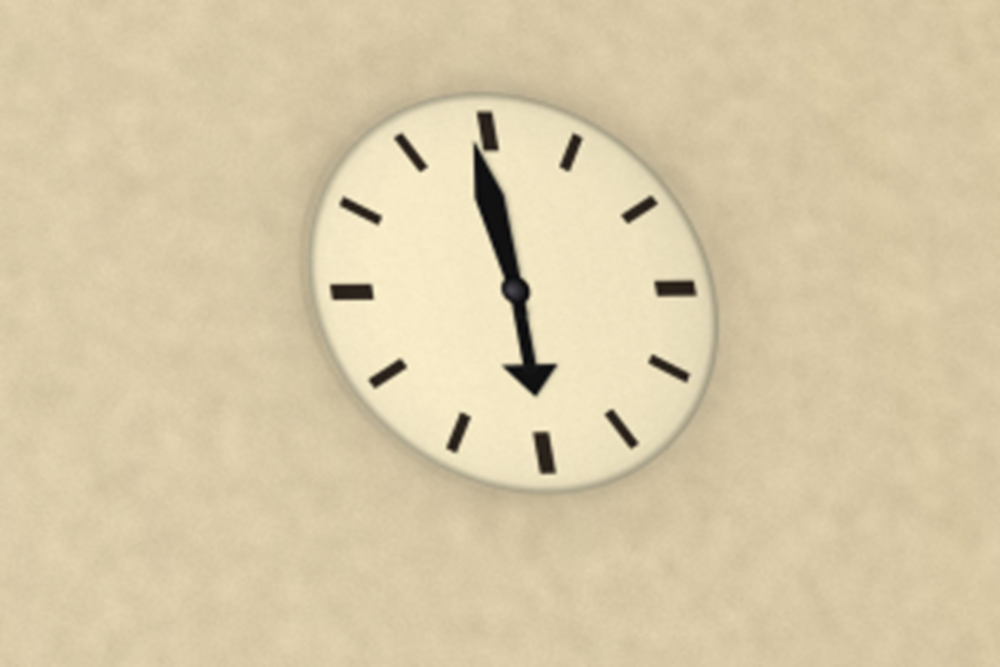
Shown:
5 h 59 min
